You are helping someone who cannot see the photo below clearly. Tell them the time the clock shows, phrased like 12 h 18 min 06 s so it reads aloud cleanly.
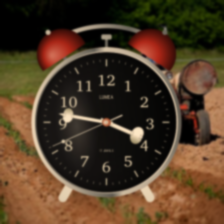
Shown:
3 h 46 min 41 s
